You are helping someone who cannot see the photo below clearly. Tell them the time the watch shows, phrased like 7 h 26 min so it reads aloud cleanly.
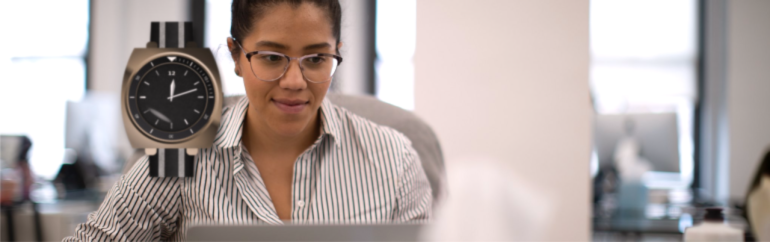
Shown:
12 h 12 min
